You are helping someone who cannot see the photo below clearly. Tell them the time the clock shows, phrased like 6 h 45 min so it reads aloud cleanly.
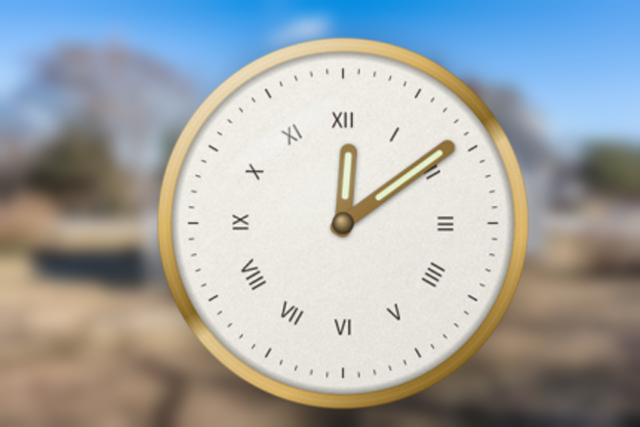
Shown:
12 h 09 min
